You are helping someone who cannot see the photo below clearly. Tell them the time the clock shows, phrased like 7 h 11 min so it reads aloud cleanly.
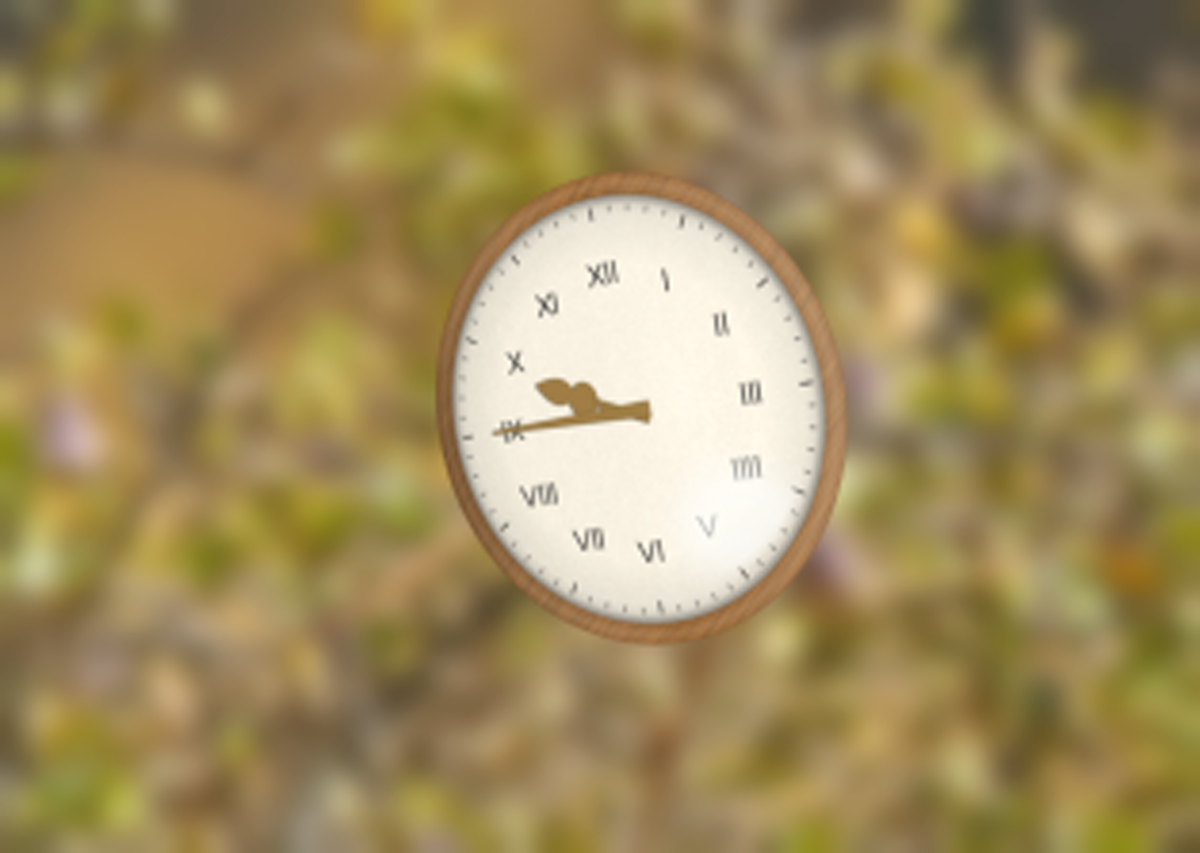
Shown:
9 h 45 min
